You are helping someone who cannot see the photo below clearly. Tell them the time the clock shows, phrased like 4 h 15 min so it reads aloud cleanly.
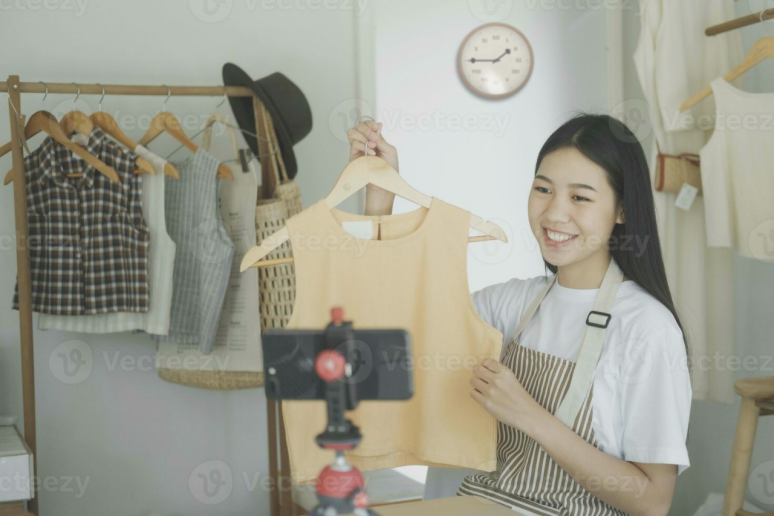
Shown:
1 h 45 min
